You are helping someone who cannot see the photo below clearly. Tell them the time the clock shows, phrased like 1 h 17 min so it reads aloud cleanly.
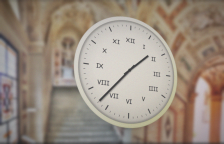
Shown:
1 h 37 min
